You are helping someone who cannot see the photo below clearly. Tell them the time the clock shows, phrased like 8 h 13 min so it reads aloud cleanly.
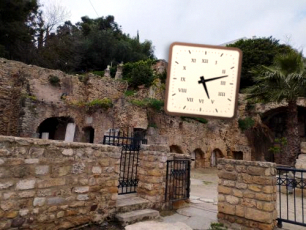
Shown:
5 h 12 min
